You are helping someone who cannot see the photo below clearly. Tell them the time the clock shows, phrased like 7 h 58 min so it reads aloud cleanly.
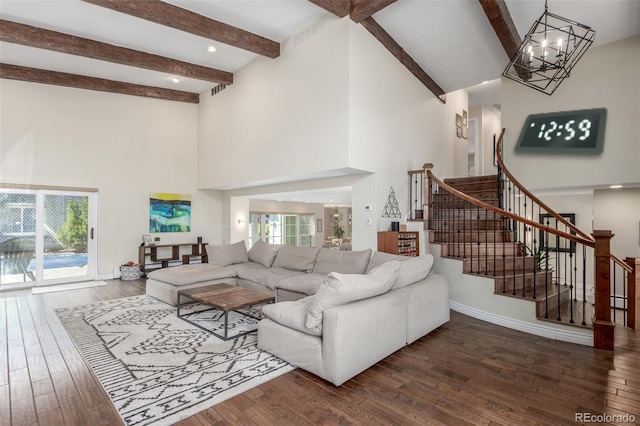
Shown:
12 h 59 min
